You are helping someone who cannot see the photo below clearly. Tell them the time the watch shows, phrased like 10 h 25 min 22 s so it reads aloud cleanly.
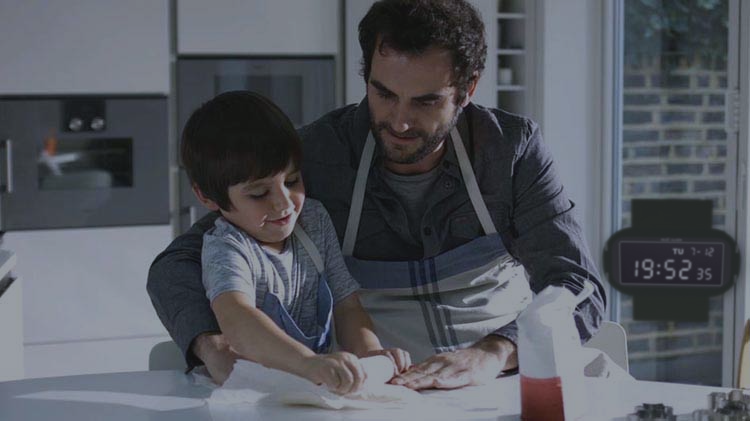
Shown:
19 h 52 min 35 s
